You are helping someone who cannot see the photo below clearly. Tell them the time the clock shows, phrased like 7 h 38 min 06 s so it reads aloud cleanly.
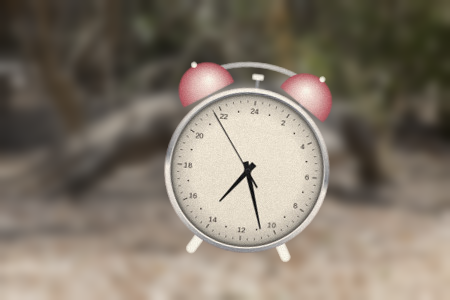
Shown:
14 h 26 min 54 s
